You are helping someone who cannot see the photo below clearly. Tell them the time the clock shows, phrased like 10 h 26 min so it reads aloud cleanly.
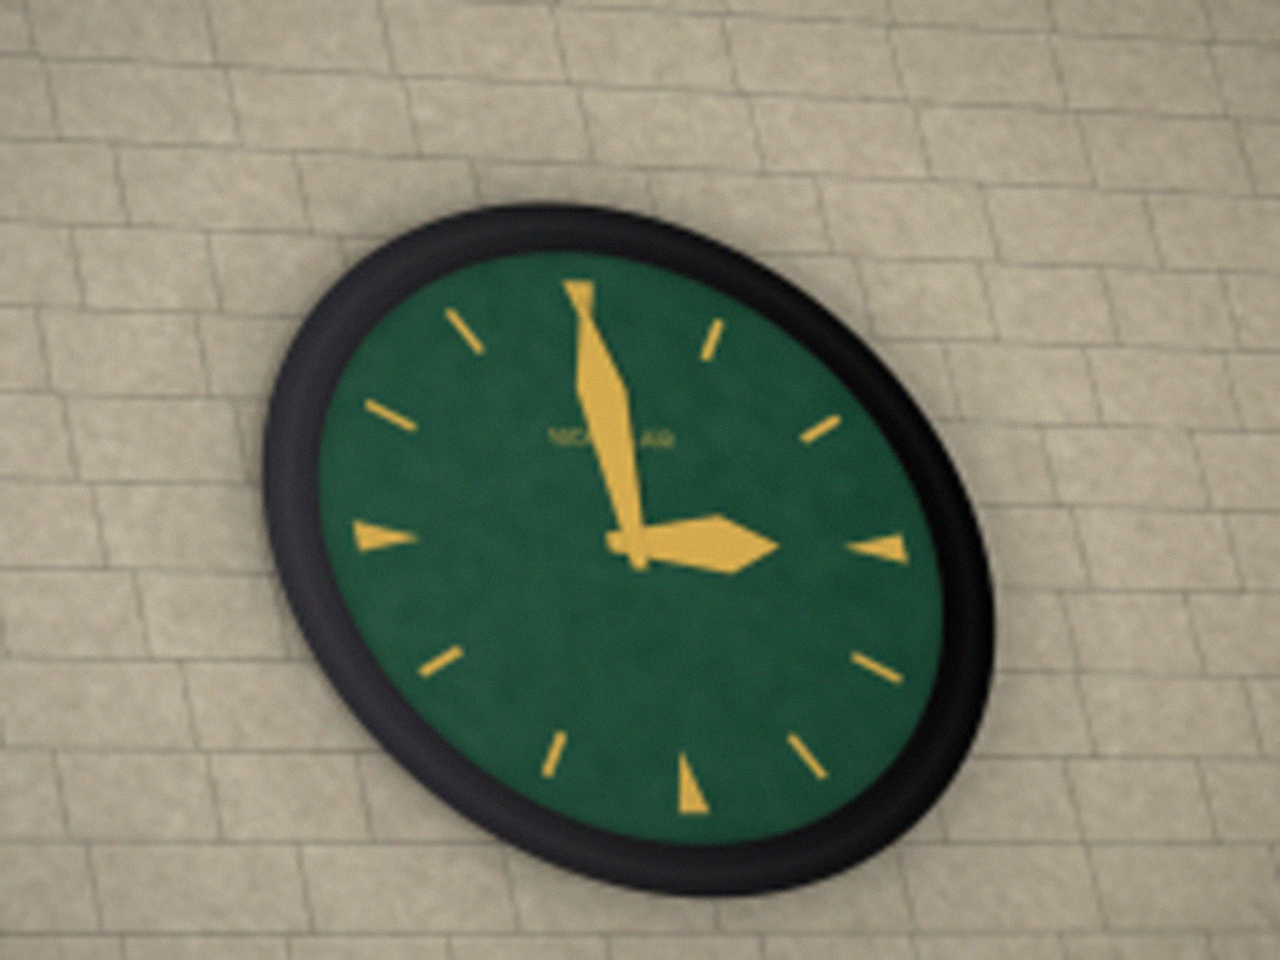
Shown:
3 h 00 min
